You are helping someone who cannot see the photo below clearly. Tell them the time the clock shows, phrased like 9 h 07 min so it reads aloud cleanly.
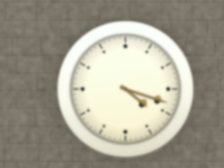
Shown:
4 h 18 min
